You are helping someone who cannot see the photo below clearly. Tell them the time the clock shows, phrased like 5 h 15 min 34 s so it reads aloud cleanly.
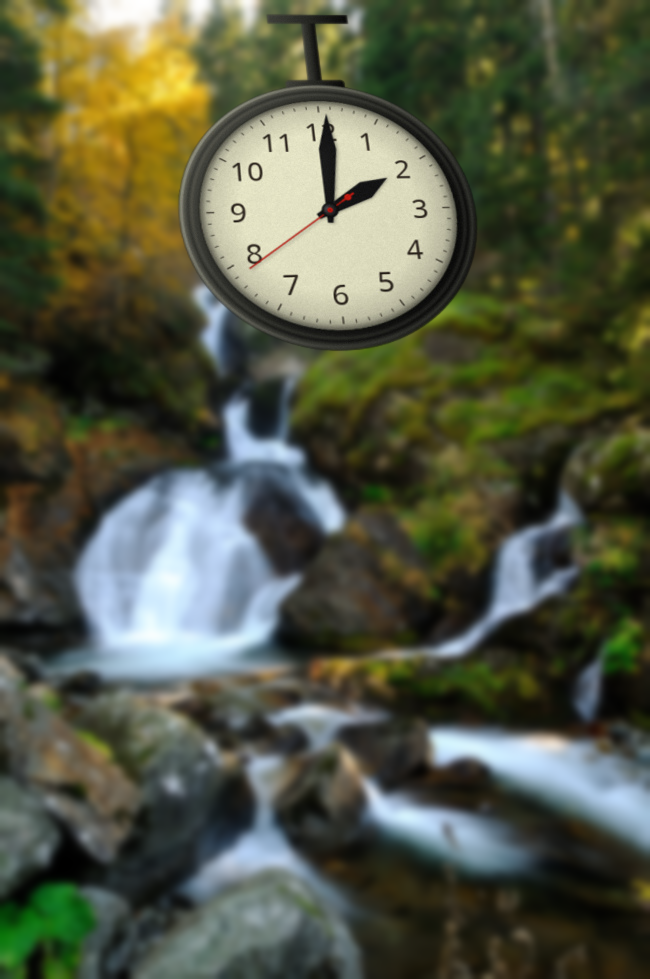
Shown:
2 h 00 min 39 s
